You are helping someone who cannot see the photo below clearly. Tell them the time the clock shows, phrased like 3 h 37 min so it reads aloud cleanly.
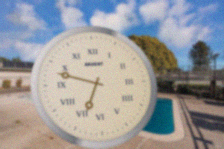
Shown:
6 h 48 min
